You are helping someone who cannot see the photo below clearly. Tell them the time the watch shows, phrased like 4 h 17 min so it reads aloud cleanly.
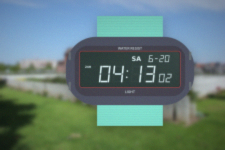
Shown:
4 h 13 min
